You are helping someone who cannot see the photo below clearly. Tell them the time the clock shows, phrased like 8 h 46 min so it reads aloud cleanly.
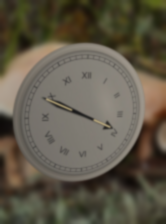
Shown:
3 h 49 min
